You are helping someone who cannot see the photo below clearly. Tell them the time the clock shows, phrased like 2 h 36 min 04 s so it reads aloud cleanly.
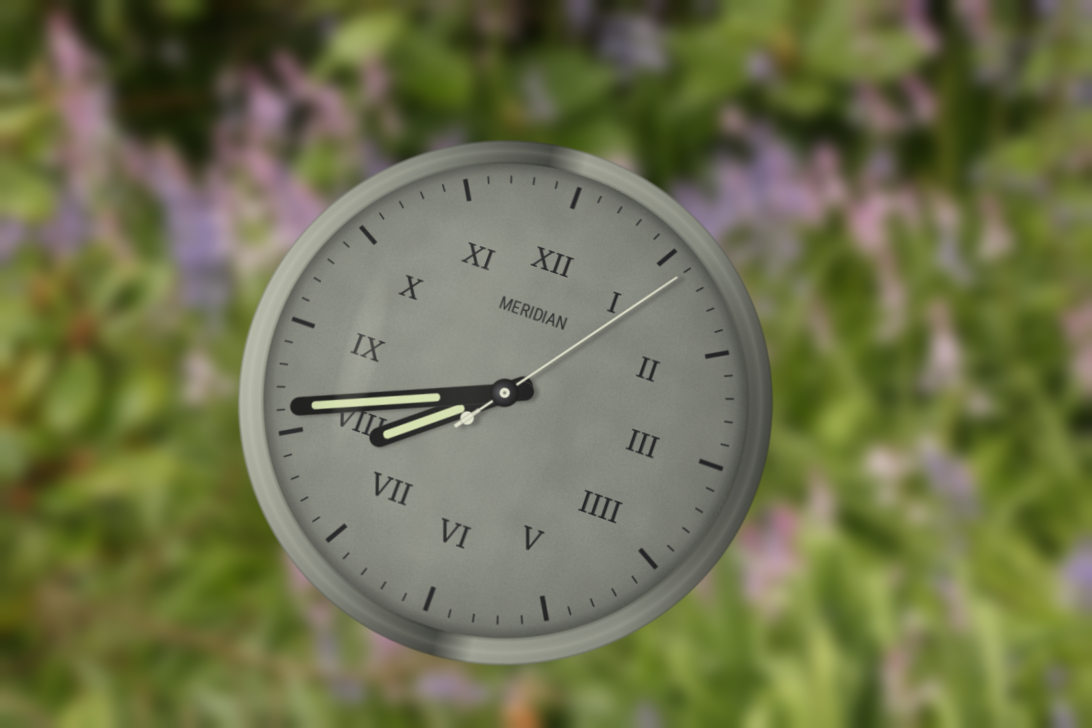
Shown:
7 h 41 min 06 s
